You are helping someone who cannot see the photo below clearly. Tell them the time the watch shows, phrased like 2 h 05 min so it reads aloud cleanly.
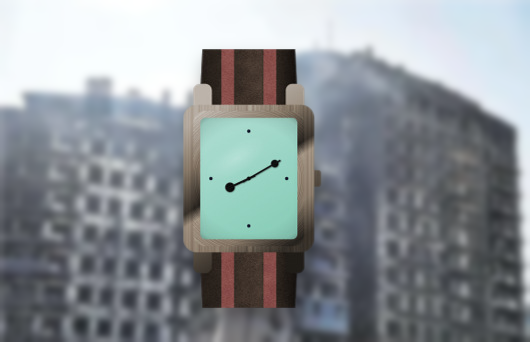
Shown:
8 h 10 min
